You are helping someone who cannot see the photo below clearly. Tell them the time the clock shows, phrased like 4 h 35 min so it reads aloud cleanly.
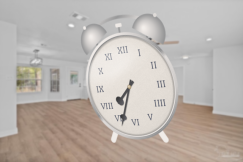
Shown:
7 h 34 min
